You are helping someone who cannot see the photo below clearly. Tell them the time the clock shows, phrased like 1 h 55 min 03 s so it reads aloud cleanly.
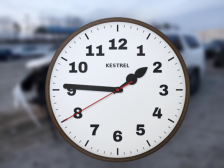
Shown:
1 h 45 min 40 s
